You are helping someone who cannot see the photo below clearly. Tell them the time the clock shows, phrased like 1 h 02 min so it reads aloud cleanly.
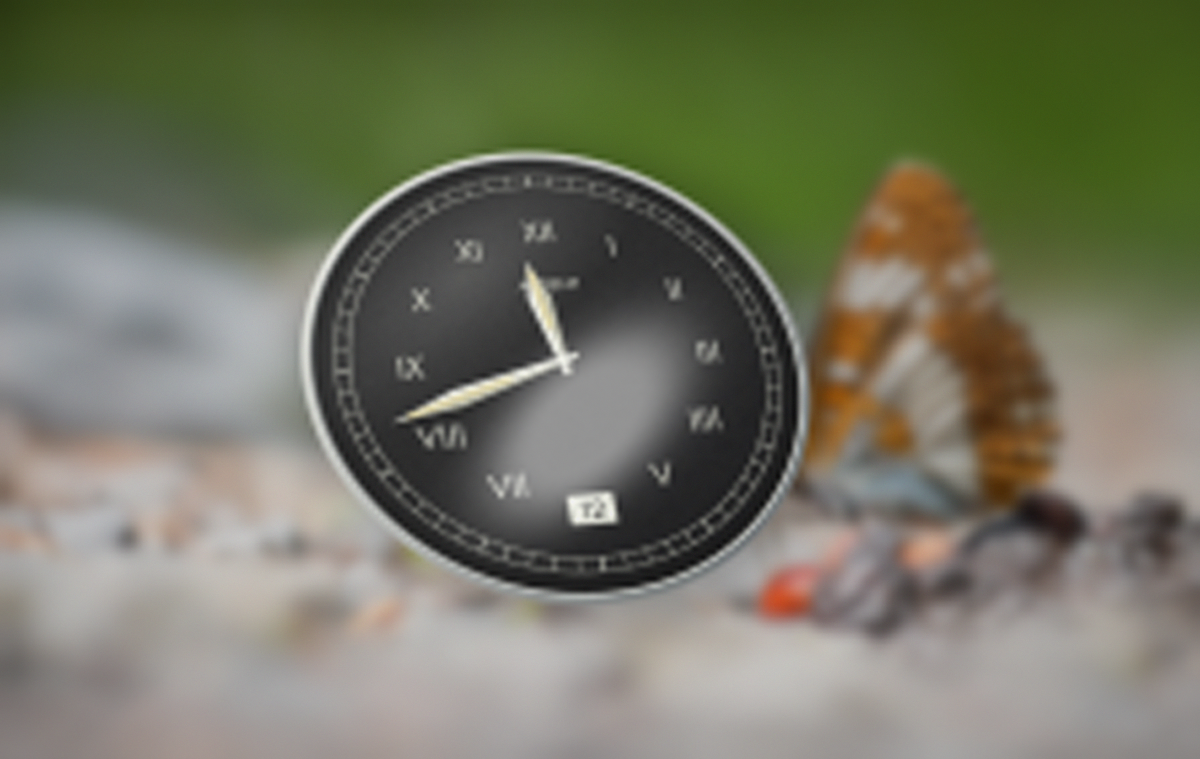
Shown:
11 h 42 min
